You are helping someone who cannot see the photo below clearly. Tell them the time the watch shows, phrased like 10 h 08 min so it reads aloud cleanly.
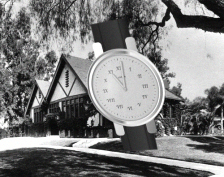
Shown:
11 h 01 min
